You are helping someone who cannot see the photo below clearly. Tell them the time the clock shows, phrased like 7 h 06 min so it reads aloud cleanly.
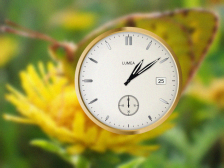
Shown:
1 h 09 min
